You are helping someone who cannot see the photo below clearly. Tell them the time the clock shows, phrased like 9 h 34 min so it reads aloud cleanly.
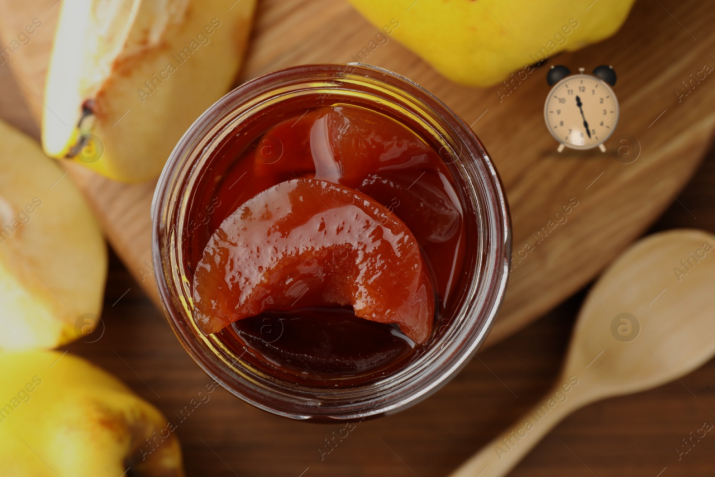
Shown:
11 h 27 min
